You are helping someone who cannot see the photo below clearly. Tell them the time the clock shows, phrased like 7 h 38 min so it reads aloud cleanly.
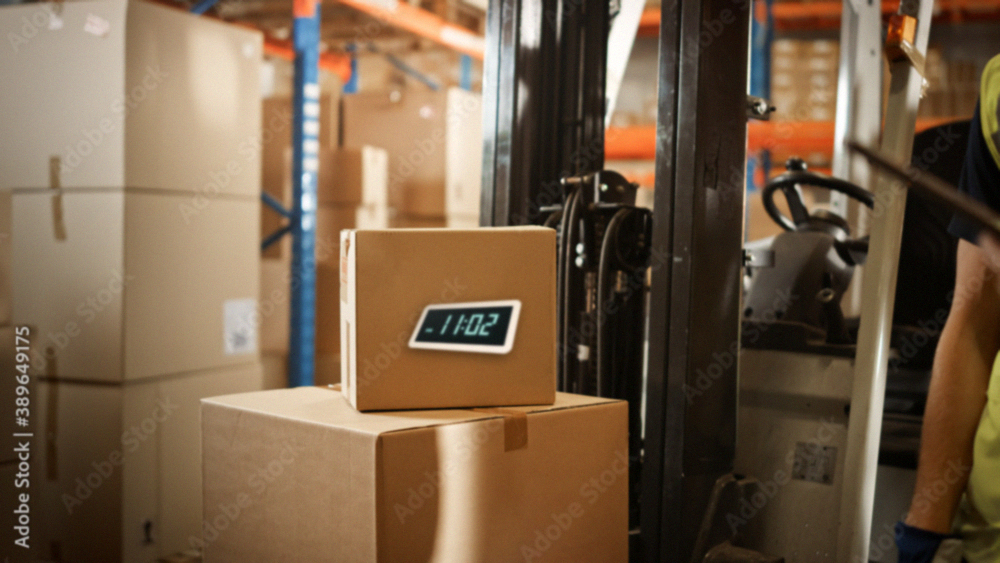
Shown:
11 h 02 min
